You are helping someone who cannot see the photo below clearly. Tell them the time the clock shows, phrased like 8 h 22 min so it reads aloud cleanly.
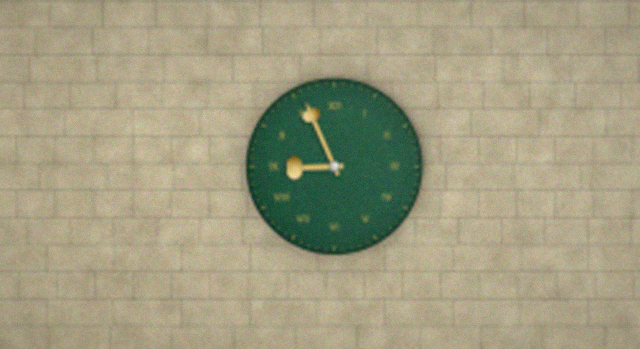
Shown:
8 h 56 min
